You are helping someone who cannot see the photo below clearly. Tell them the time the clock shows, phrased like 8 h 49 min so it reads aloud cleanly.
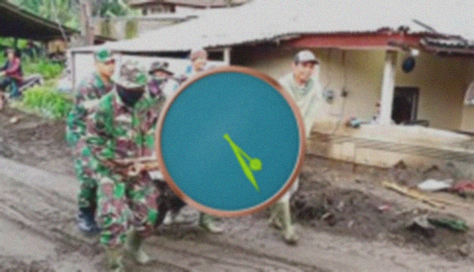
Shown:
4 h 25 min
